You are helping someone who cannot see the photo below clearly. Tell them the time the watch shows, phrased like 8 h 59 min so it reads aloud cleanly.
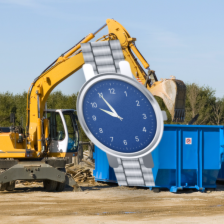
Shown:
9 h 55 min
